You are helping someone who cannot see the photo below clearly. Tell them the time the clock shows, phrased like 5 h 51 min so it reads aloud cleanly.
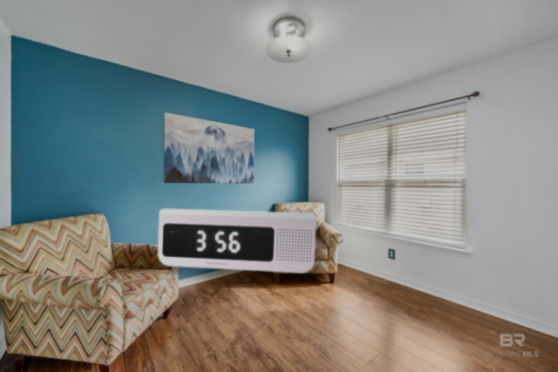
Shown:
3 h 56 min
